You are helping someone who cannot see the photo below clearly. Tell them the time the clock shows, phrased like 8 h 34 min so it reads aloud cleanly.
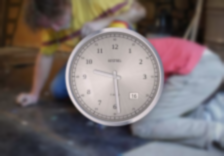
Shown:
9 h 29 min
